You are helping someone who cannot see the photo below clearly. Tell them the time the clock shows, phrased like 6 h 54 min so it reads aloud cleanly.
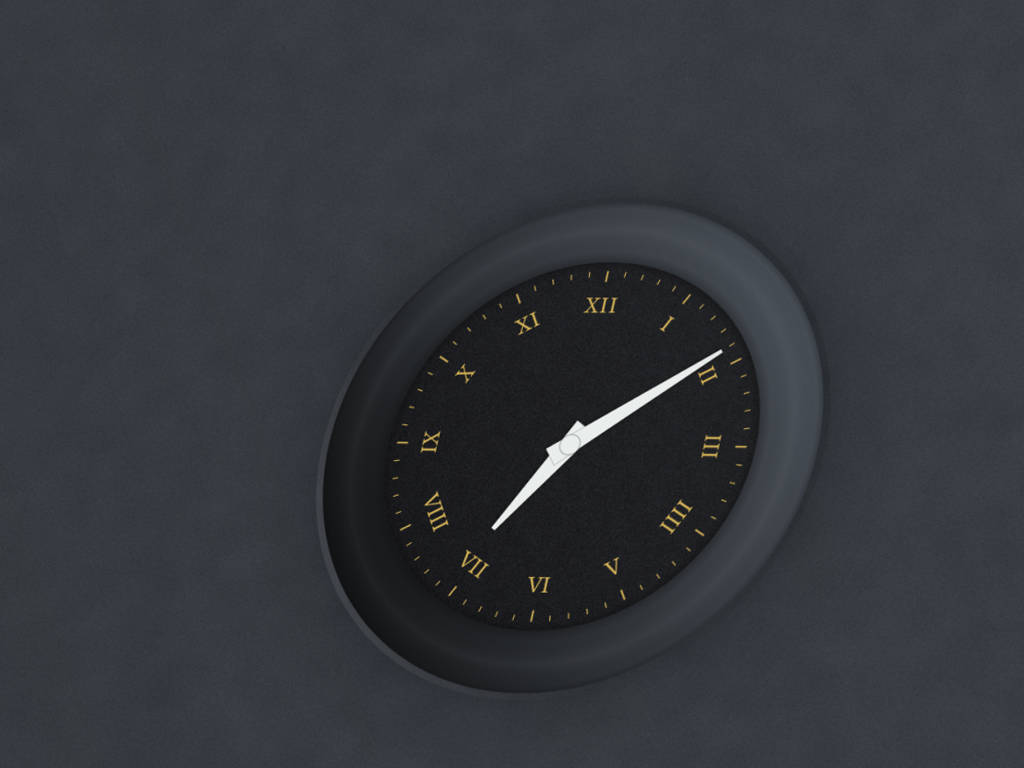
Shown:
7 h 09 min
